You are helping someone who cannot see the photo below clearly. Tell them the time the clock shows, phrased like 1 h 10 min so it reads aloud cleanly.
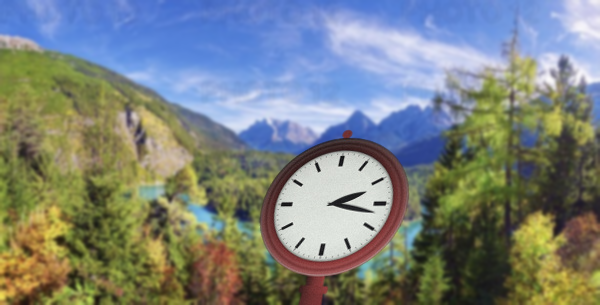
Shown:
2 h 17 min
